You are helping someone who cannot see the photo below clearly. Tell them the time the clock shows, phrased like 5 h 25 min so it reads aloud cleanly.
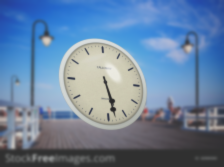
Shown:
5 h 28 min
